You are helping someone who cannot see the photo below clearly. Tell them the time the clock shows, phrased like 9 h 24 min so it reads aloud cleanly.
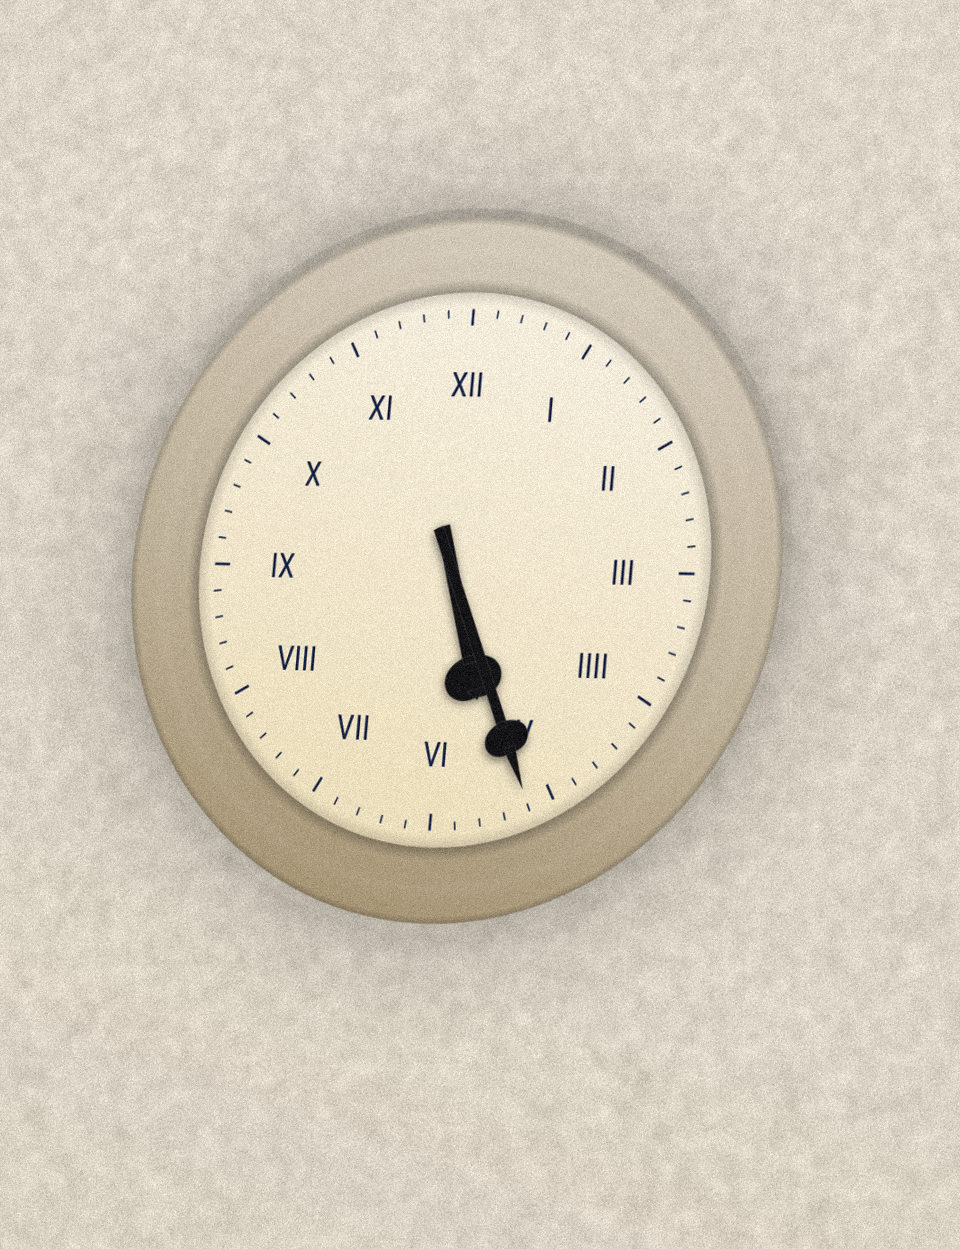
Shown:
5 h 26 min
